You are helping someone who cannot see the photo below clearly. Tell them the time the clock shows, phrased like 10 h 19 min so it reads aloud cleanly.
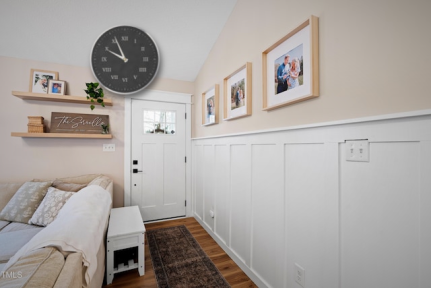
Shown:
9 h 56 min
